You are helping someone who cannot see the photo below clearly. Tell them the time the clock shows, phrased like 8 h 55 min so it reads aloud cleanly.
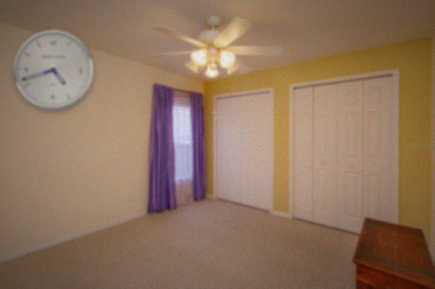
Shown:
4 h 42 min
